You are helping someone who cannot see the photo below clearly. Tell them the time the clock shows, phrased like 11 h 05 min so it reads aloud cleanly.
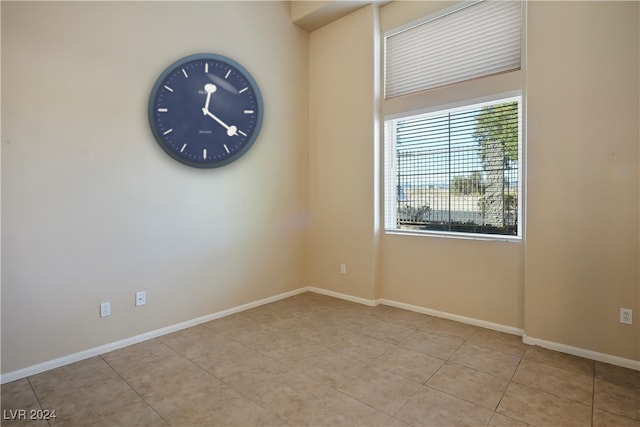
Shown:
12 h 21 min
